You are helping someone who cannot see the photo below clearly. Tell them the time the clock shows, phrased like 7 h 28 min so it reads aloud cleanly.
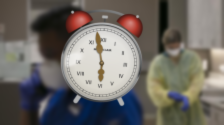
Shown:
5 h 58 min
